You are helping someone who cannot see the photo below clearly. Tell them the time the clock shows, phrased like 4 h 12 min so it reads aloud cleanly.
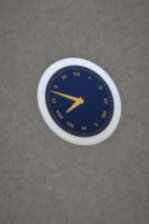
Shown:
7 h 48 min
